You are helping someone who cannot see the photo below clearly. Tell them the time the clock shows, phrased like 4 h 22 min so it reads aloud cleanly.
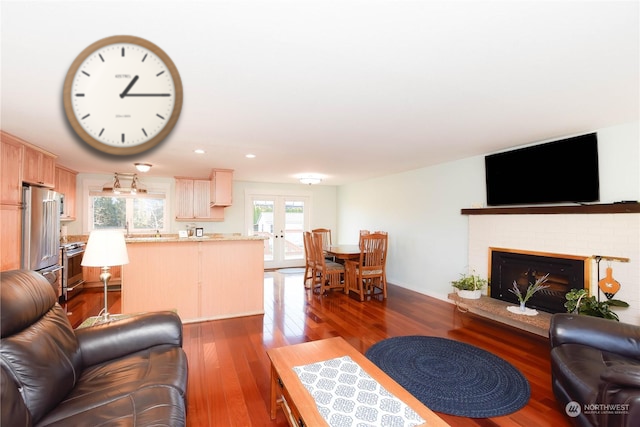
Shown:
1 h 15 min
